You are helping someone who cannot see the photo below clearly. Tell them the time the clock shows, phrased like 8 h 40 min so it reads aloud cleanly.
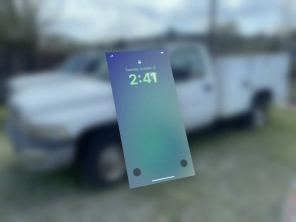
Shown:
2 h 41 min
